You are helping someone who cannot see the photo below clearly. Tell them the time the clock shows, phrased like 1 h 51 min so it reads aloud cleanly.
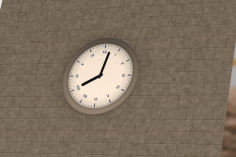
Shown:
8 h 02 min
